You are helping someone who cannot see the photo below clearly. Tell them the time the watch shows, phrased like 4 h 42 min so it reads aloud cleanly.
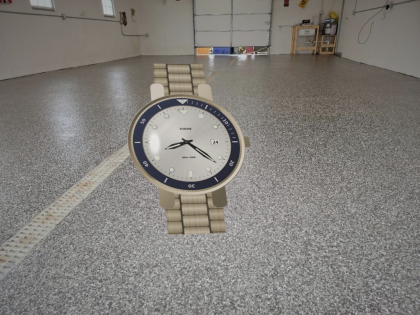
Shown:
8 h 22 min
